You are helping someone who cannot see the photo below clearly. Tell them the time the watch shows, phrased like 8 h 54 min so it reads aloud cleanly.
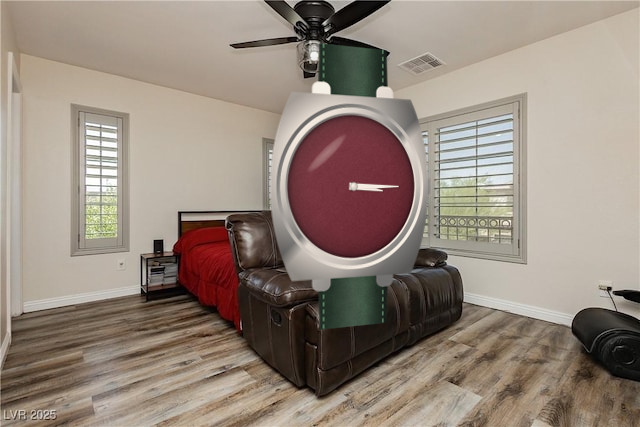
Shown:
3 h 15 min
